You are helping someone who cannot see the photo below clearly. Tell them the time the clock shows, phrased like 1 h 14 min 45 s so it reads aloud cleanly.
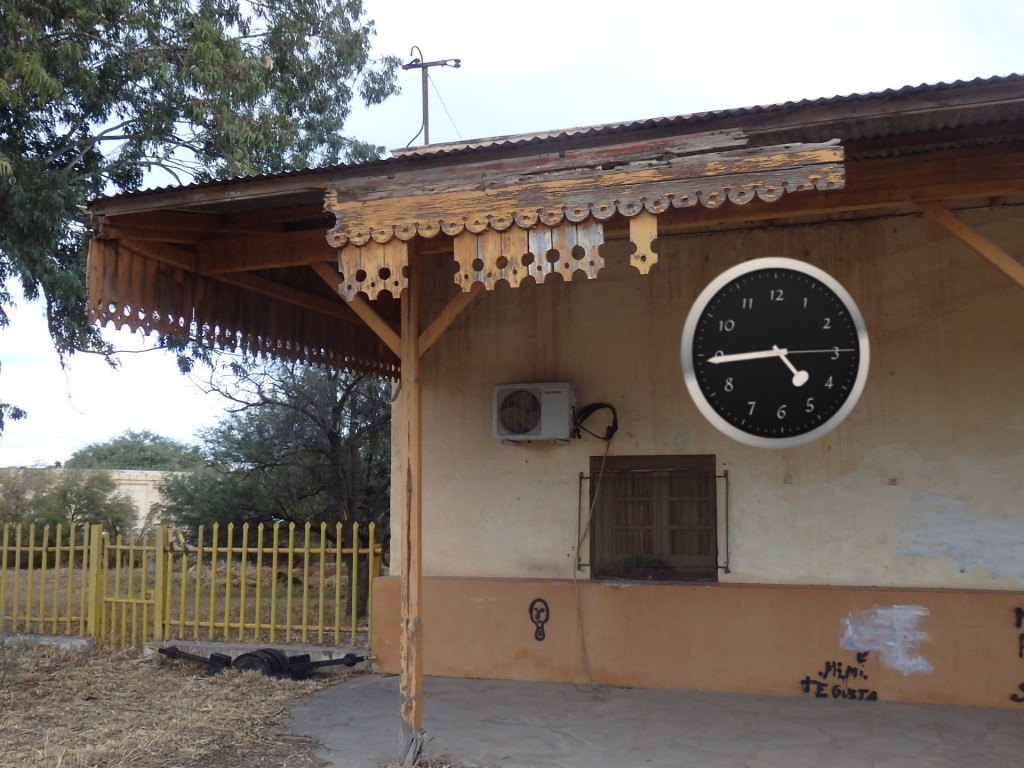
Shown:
4 h 44 min 15 s
